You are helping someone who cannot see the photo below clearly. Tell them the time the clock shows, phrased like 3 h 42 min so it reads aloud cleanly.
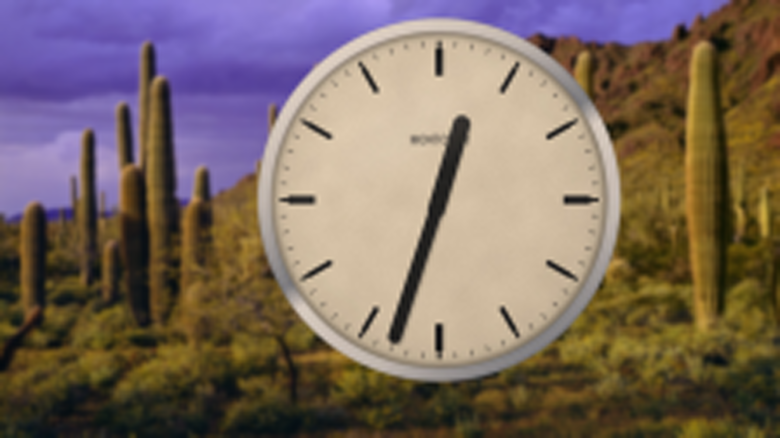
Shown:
12 h 33 min
